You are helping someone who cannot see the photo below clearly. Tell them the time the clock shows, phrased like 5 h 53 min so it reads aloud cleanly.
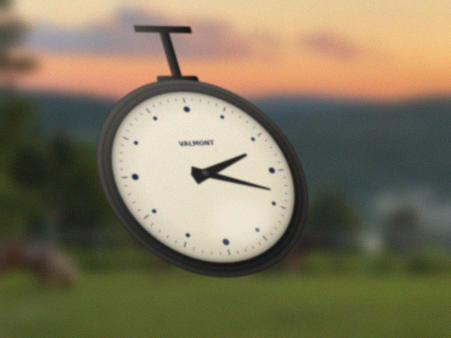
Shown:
2 h 18 min
